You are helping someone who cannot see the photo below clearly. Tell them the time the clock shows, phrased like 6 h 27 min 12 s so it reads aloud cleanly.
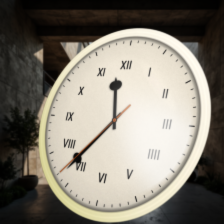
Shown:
11 h 36 min 37 s
